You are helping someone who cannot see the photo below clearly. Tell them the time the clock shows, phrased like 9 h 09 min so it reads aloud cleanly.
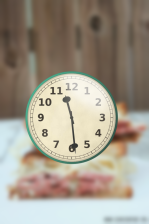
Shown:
11 h 29 min
